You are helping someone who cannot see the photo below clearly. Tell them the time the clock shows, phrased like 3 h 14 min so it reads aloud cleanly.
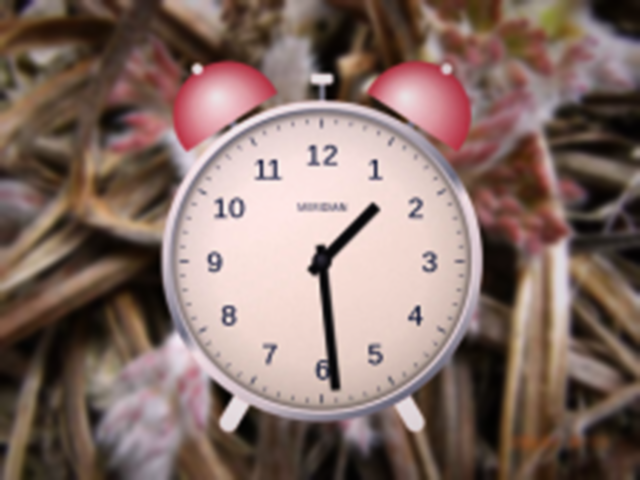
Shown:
1 h 29 min
